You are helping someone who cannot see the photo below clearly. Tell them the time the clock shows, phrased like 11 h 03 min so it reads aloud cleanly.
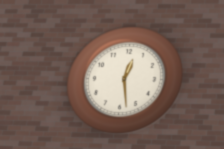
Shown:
12 h 28 min
